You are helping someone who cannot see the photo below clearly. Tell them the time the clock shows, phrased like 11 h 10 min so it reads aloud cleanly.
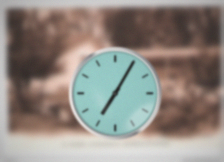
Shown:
7 h 05 min
